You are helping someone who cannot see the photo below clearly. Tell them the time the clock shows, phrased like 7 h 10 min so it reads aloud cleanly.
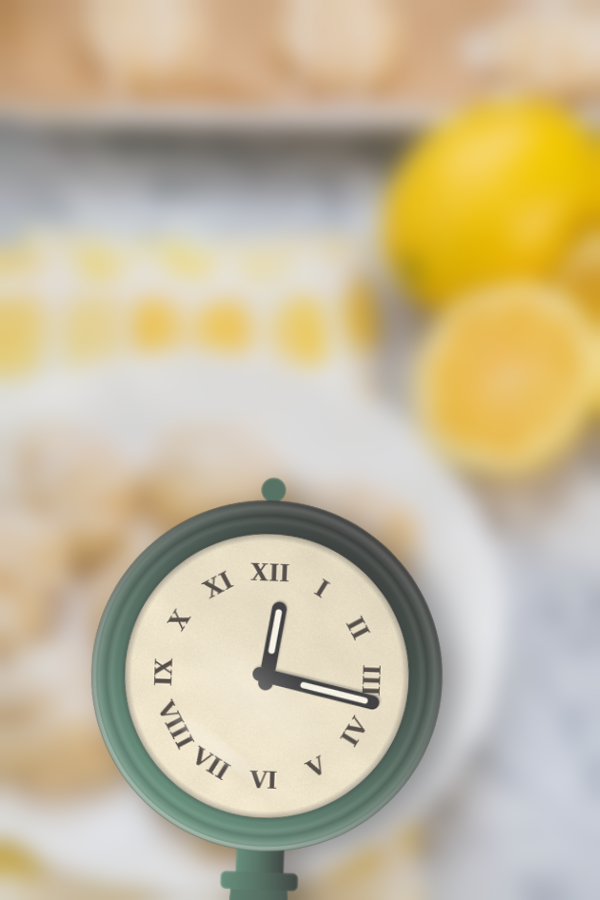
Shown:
12 h 17 min
